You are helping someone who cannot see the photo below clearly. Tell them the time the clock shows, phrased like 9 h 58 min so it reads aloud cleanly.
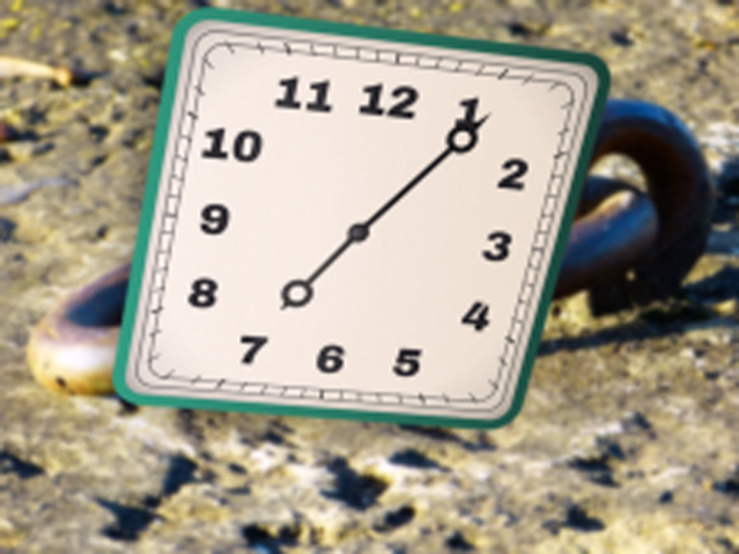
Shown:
7 h 06 min
